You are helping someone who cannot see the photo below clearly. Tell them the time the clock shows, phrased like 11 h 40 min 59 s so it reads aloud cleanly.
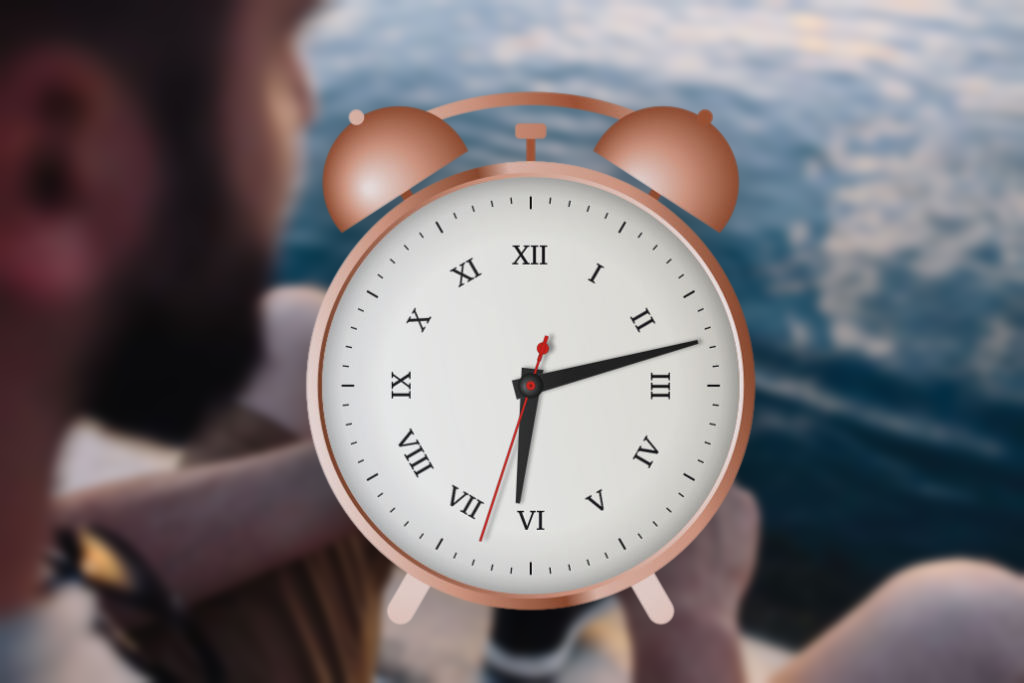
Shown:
6 h 12 min 33 s
